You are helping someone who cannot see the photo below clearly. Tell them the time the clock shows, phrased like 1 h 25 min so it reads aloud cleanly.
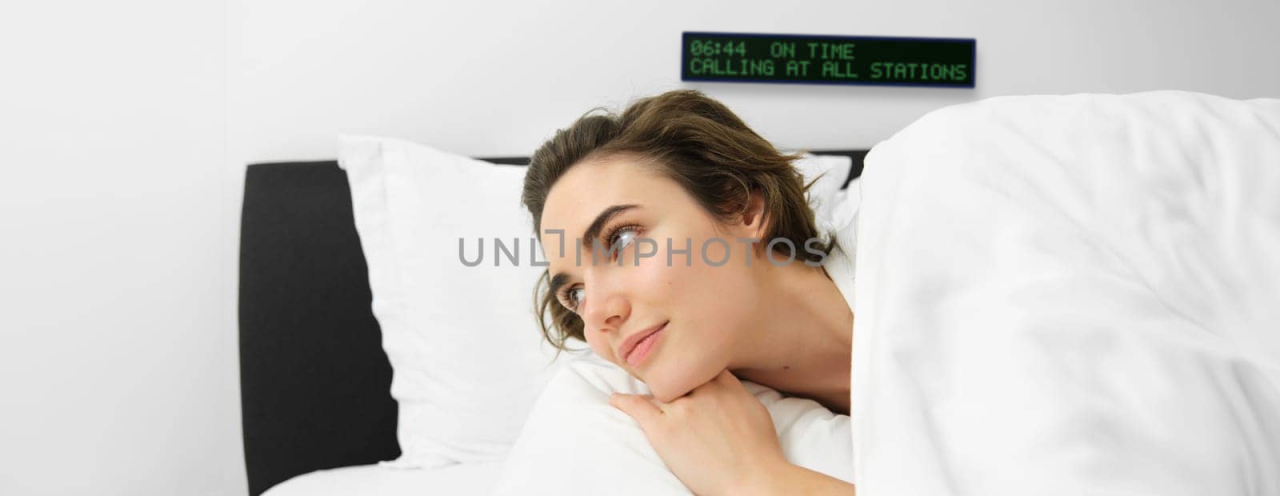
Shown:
6 h 44 min
